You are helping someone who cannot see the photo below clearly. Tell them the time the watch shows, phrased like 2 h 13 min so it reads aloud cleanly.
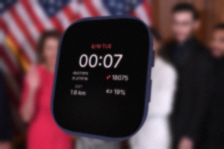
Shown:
0 h 07 min
